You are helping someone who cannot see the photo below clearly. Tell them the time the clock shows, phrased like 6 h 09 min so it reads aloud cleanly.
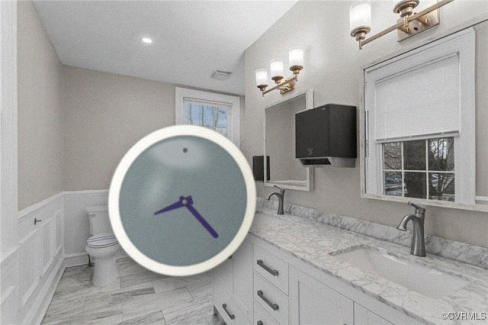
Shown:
8 h 23 min
